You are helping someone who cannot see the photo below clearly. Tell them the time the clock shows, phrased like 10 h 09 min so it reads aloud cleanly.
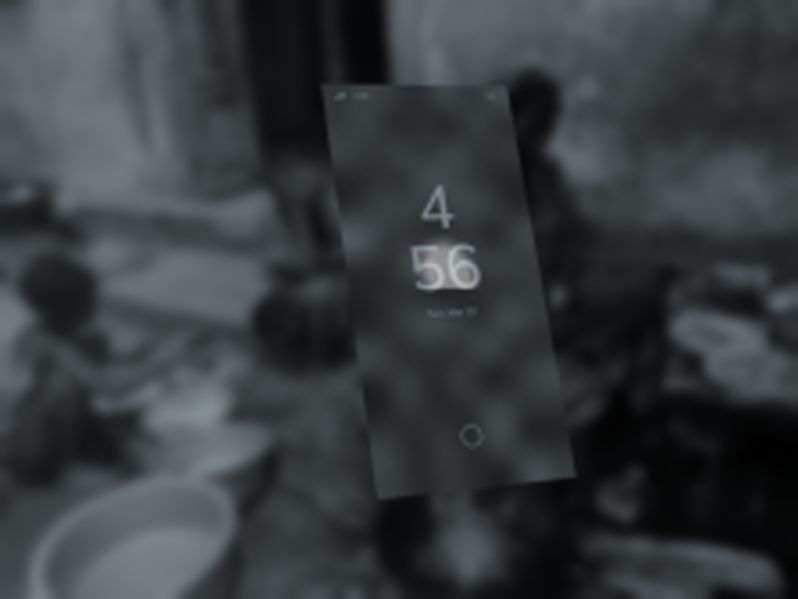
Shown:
4 h 56 min
